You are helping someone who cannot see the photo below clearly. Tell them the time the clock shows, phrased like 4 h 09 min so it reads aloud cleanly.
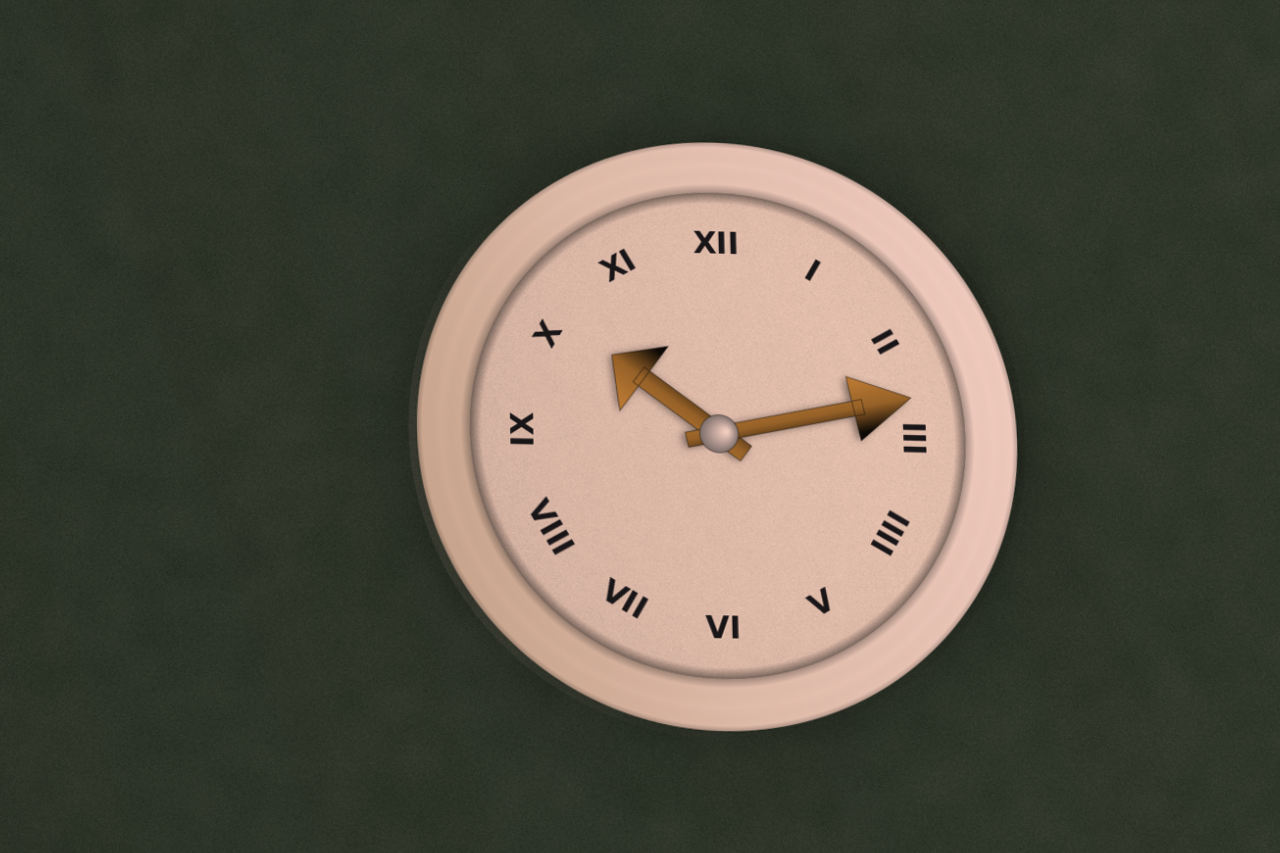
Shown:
10 h 13 min
